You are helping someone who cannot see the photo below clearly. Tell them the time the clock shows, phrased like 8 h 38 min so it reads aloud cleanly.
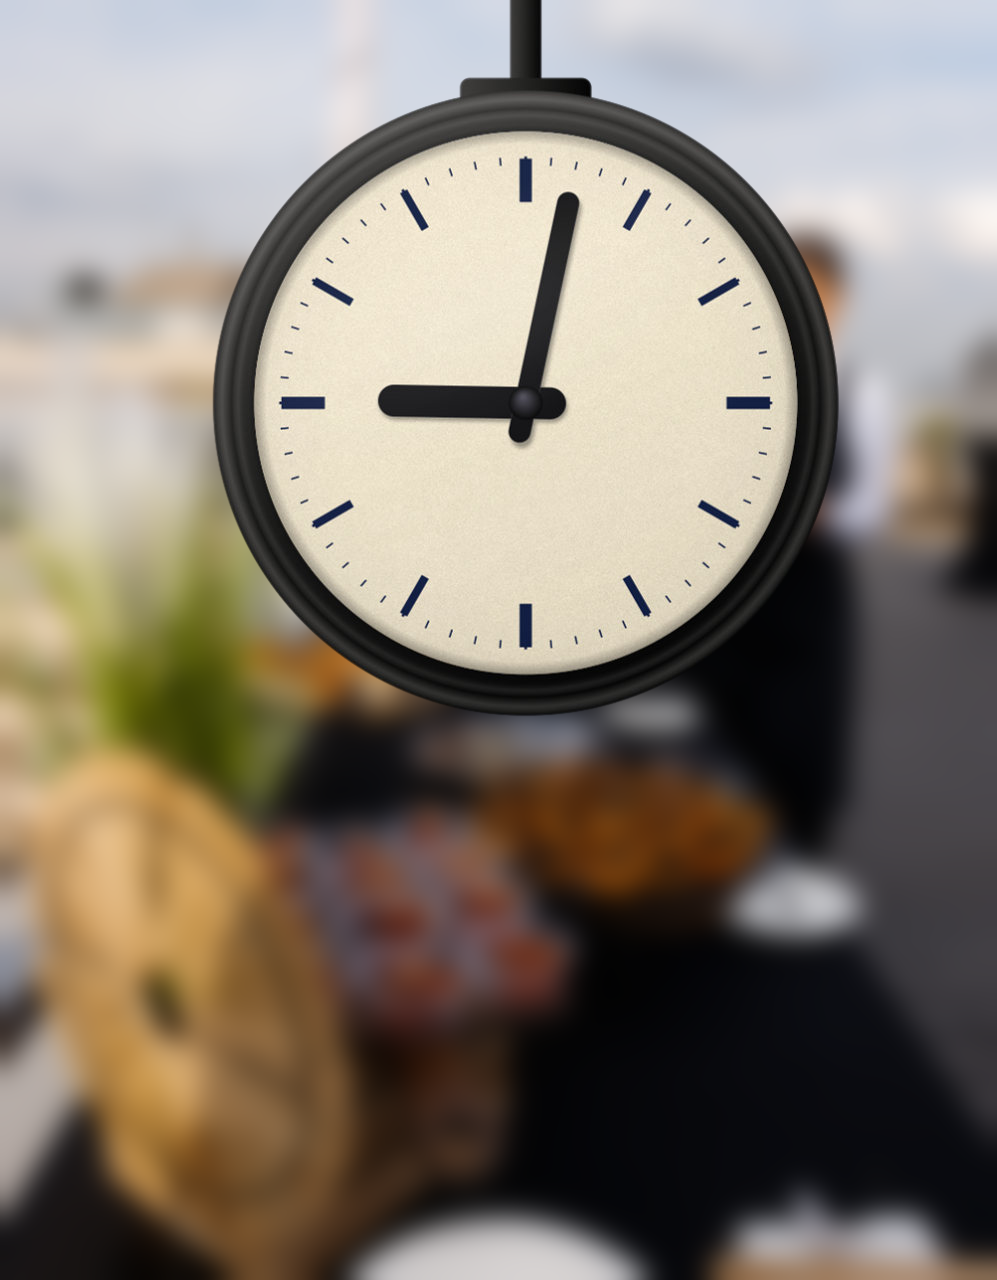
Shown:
9 h 02 min
